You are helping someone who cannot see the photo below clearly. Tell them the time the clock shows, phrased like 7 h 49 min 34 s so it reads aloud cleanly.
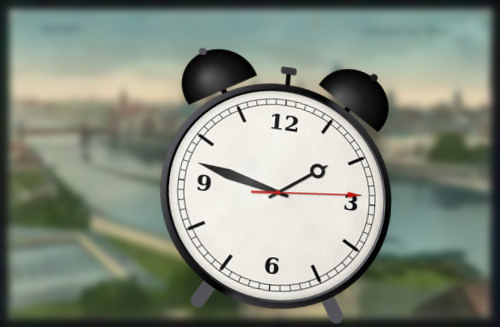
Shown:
1 h 47 min 14 s
